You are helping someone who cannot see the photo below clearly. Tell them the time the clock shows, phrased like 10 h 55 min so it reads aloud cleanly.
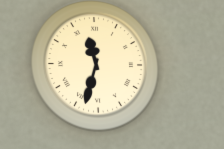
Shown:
11 h 33 min
